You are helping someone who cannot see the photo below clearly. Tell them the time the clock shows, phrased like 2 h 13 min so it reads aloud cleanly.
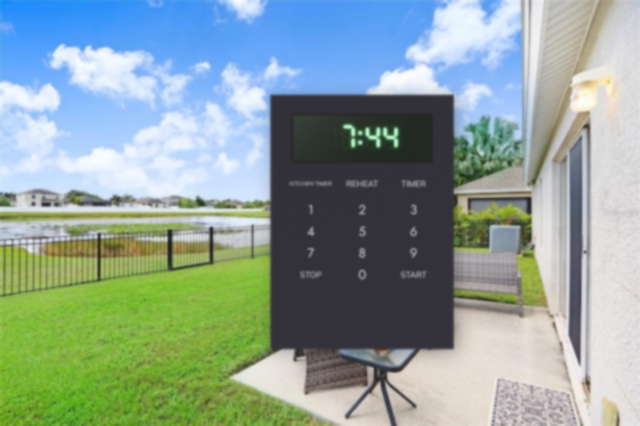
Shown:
7 h 44 min
